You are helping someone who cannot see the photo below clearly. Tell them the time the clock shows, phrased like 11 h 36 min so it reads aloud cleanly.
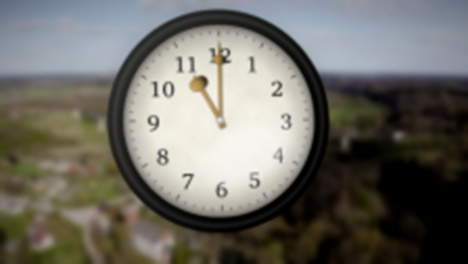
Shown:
11 h 00 min
